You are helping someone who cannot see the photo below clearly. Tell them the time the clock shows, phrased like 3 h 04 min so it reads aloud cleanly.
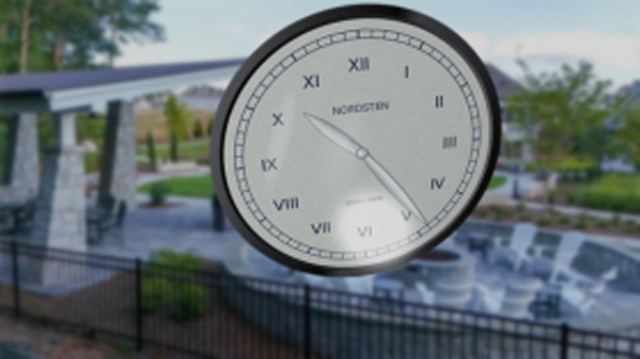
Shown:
10 h 24 min
